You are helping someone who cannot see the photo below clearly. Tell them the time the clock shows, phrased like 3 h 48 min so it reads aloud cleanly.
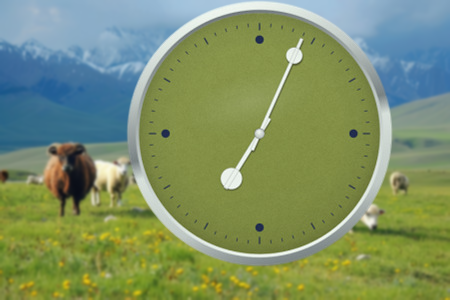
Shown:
7 h 04 min
